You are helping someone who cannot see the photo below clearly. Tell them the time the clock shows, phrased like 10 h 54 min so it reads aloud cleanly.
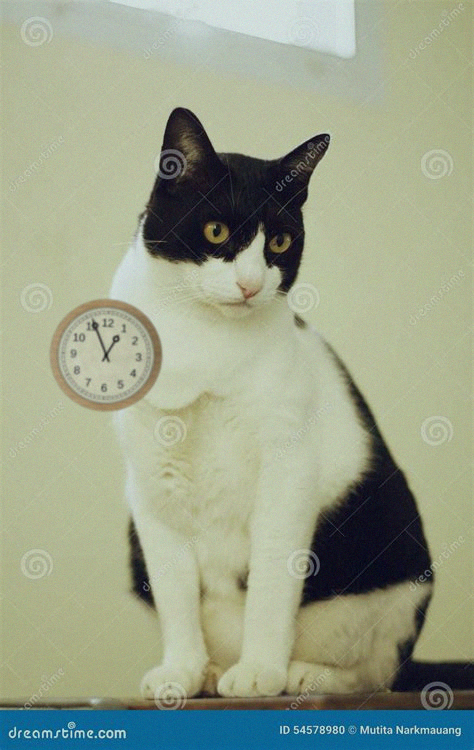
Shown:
12 h 56 min
